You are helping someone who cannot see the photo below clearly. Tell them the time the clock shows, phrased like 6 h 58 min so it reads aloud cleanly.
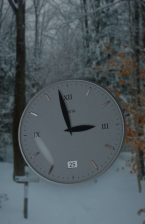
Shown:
2 h 58 min
